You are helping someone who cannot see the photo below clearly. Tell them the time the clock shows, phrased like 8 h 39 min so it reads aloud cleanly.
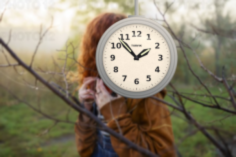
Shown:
1 h 53 min
